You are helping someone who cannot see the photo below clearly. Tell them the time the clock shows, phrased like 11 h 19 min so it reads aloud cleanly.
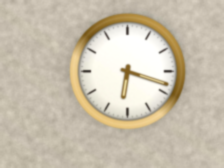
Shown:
6 h 18 min
